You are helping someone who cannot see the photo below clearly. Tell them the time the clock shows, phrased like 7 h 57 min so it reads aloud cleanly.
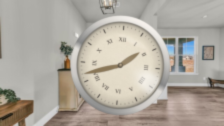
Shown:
1 h 42 min
